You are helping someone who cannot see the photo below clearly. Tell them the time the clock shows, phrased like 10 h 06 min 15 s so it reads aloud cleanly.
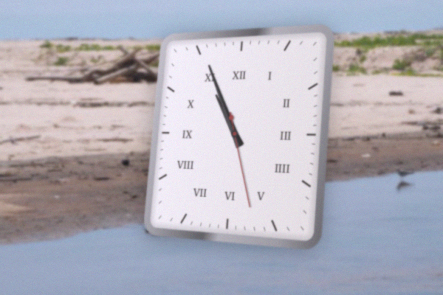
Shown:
10 h 55 min 27 s
